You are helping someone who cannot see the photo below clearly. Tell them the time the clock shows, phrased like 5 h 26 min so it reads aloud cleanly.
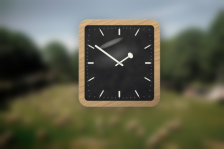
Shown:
1 h 51 min
